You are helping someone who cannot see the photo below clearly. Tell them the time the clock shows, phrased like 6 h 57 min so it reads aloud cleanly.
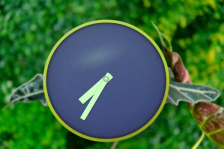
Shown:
7 h 35 min
